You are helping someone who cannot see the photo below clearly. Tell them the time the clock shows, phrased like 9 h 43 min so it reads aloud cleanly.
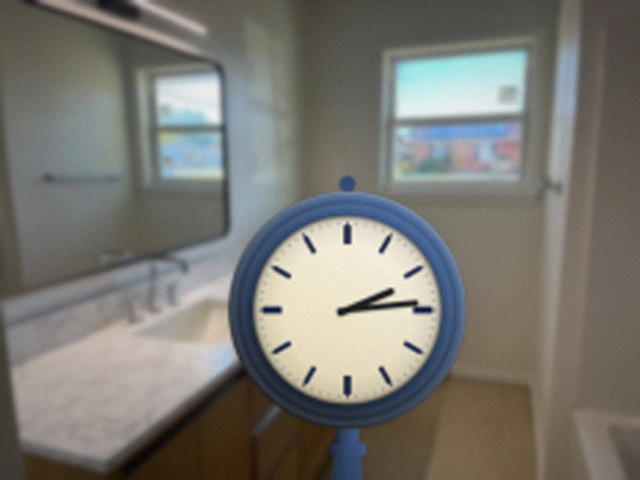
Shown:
2 h 14 min
